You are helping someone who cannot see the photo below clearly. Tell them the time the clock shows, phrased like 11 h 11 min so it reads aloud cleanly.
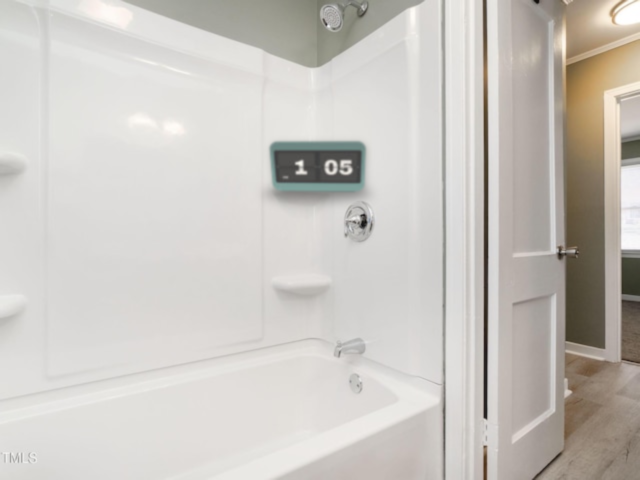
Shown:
1 h 05 min
